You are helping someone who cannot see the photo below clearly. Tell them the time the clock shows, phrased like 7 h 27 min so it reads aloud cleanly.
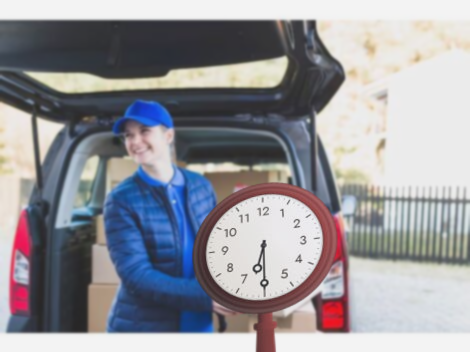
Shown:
6 h 30 min
